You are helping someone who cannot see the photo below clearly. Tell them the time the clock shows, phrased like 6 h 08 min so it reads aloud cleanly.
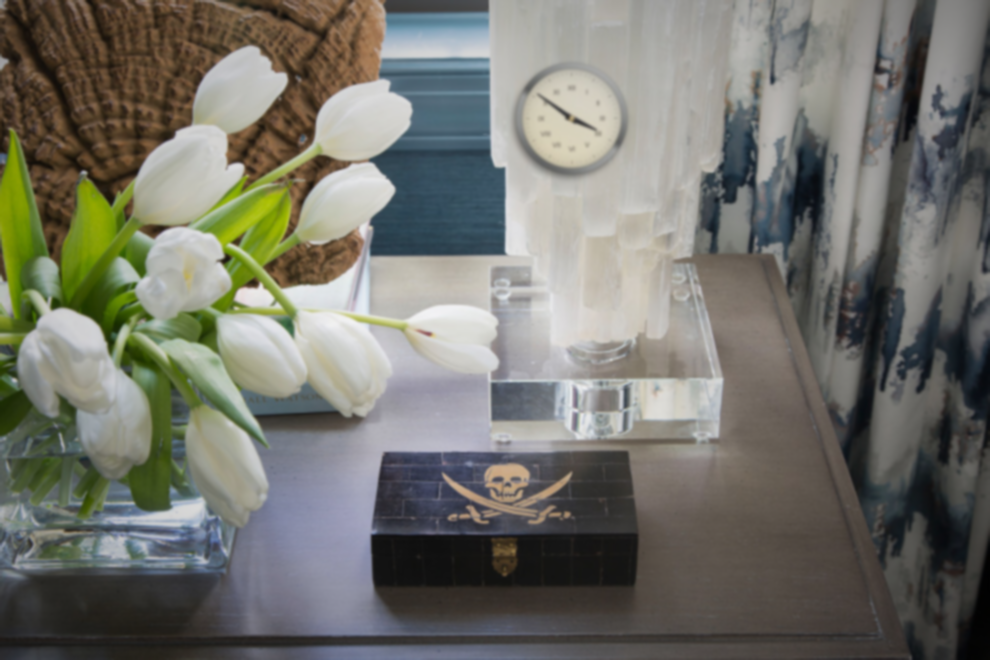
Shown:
3 h 51 min
